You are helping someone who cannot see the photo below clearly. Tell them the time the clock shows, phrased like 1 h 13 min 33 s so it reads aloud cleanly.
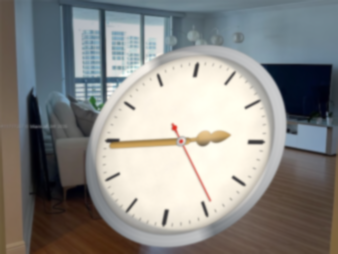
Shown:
2 h 44 min 24 s
